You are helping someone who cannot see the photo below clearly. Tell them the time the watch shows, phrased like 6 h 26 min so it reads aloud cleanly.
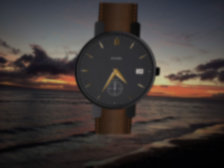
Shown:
4 h 35 min
